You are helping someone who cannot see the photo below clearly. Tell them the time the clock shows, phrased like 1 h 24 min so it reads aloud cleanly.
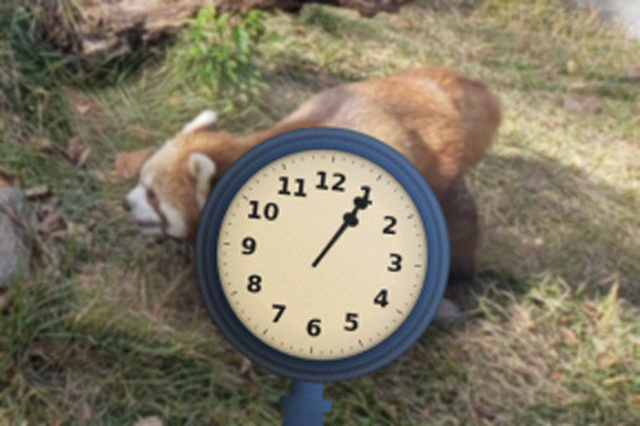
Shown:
1 h 05 min
